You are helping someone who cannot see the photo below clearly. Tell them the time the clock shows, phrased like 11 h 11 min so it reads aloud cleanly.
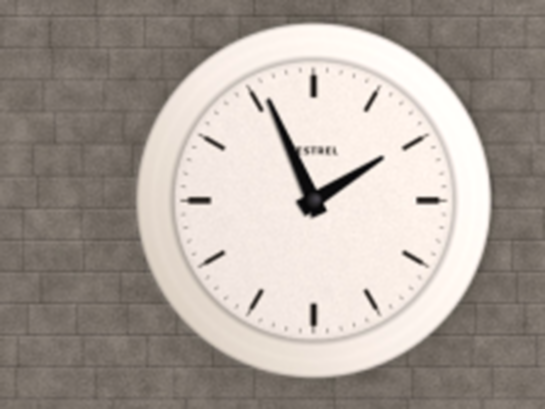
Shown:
1 h 56 min
